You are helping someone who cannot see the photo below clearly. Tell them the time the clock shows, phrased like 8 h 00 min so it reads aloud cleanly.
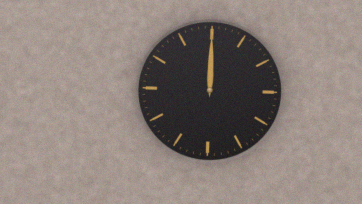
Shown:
12 h 00 min
